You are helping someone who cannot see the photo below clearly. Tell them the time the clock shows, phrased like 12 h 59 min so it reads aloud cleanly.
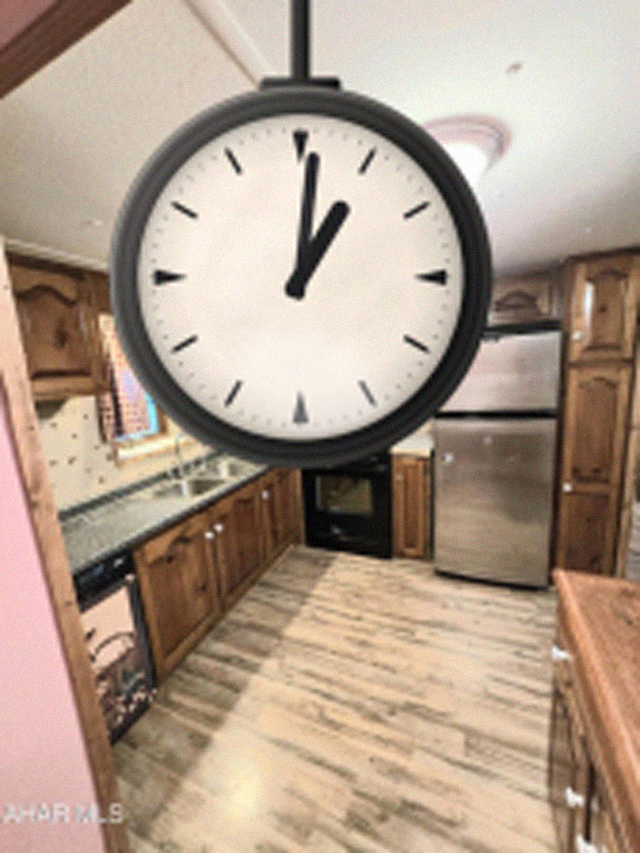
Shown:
1 h 01 min
